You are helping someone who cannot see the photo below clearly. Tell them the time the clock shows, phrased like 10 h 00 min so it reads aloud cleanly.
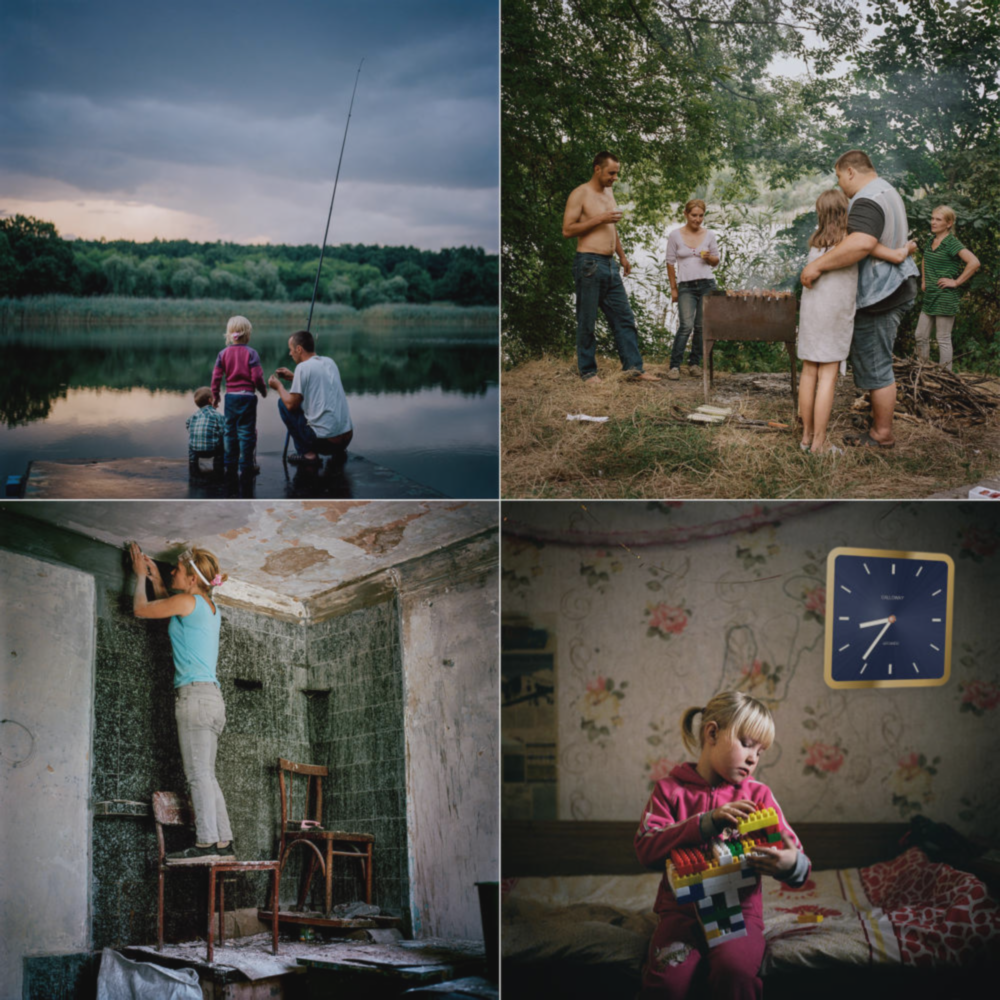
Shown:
8 h 36 min
